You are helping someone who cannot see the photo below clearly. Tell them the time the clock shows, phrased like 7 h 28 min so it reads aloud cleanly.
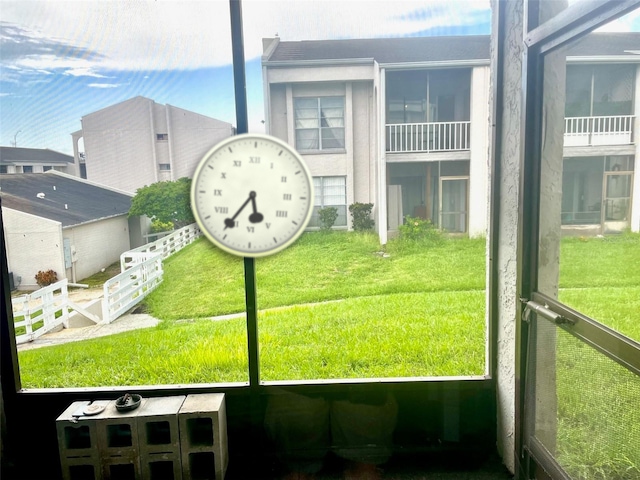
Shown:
5 h 36 min
